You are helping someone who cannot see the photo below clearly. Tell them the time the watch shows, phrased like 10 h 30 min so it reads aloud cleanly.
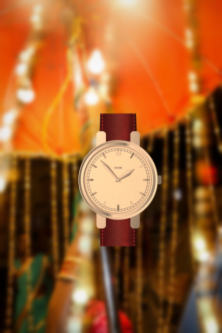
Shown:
1 h 53 min
